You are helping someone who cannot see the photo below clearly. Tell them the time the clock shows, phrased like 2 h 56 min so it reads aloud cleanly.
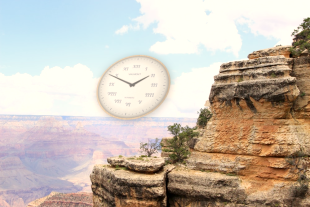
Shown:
1 h 49 min
